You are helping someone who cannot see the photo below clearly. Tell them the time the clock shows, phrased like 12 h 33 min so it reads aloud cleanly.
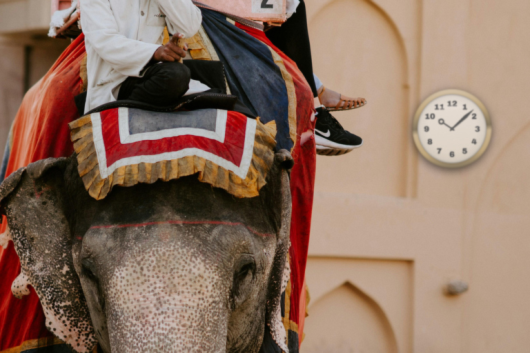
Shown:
10 h 08 min
